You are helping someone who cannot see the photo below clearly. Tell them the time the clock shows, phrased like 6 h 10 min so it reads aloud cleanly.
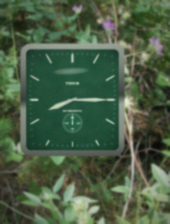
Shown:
8 h 15 min
